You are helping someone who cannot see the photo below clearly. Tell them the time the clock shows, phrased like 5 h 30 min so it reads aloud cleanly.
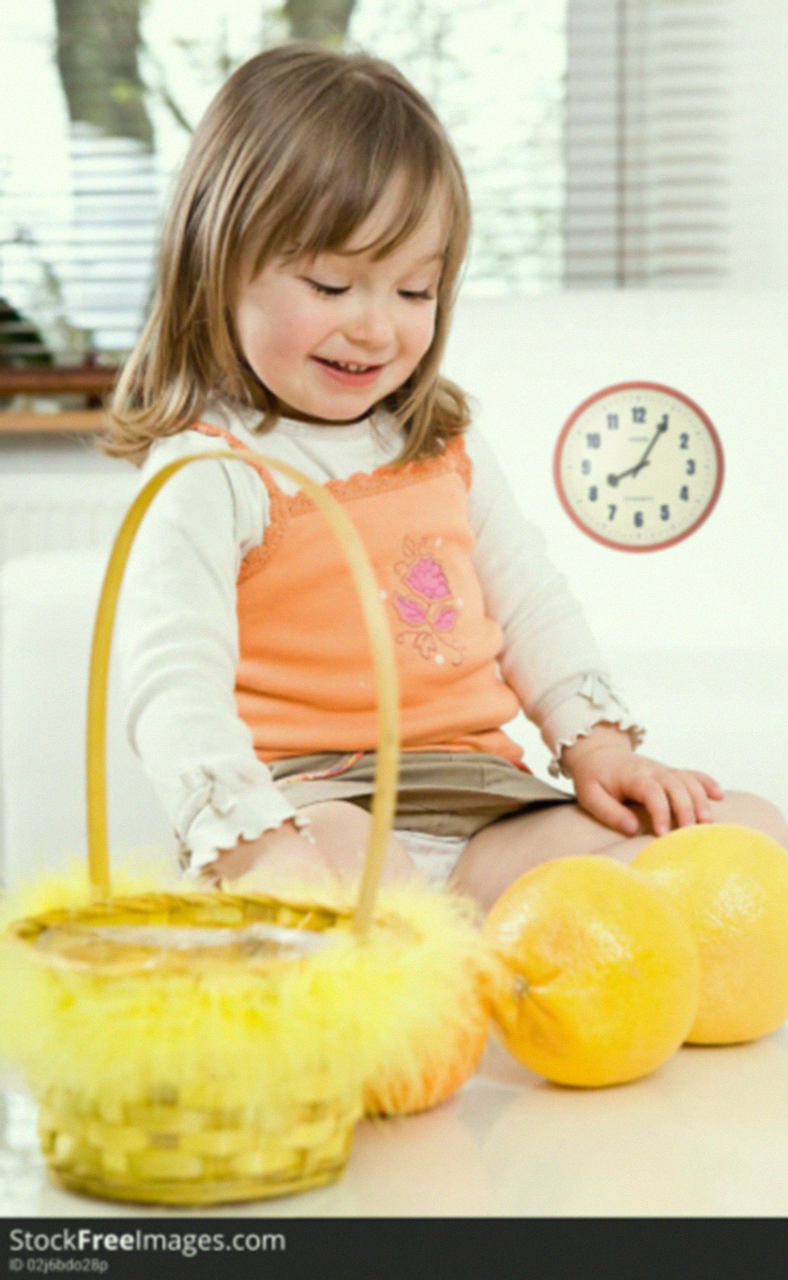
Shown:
8 h 05 min
